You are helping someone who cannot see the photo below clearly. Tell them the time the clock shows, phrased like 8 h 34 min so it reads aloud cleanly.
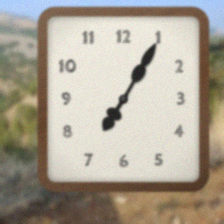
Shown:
7 h 05 min
